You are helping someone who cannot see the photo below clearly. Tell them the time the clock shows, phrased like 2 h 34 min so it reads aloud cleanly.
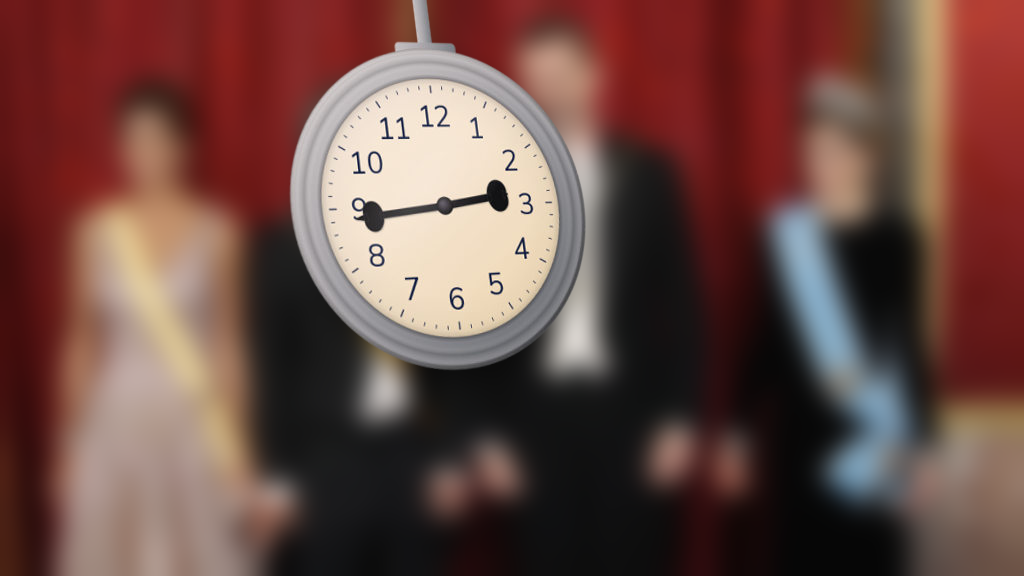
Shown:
2 h 44 min
